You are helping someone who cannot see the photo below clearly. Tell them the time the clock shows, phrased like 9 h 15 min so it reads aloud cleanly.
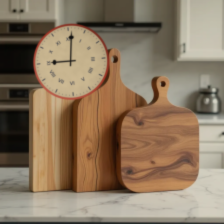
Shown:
9 h 01 min
